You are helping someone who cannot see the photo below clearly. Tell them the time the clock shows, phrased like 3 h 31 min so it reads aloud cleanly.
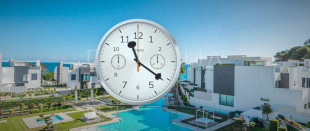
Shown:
11 h 21 min
